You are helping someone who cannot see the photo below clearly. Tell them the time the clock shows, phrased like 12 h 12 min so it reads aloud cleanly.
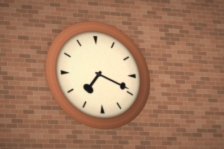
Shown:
7 h 19 min
